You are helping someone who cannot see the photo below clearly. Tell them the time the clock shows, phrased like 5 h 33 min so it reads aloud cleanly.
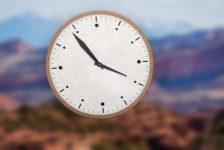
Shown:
3 h 54 min
